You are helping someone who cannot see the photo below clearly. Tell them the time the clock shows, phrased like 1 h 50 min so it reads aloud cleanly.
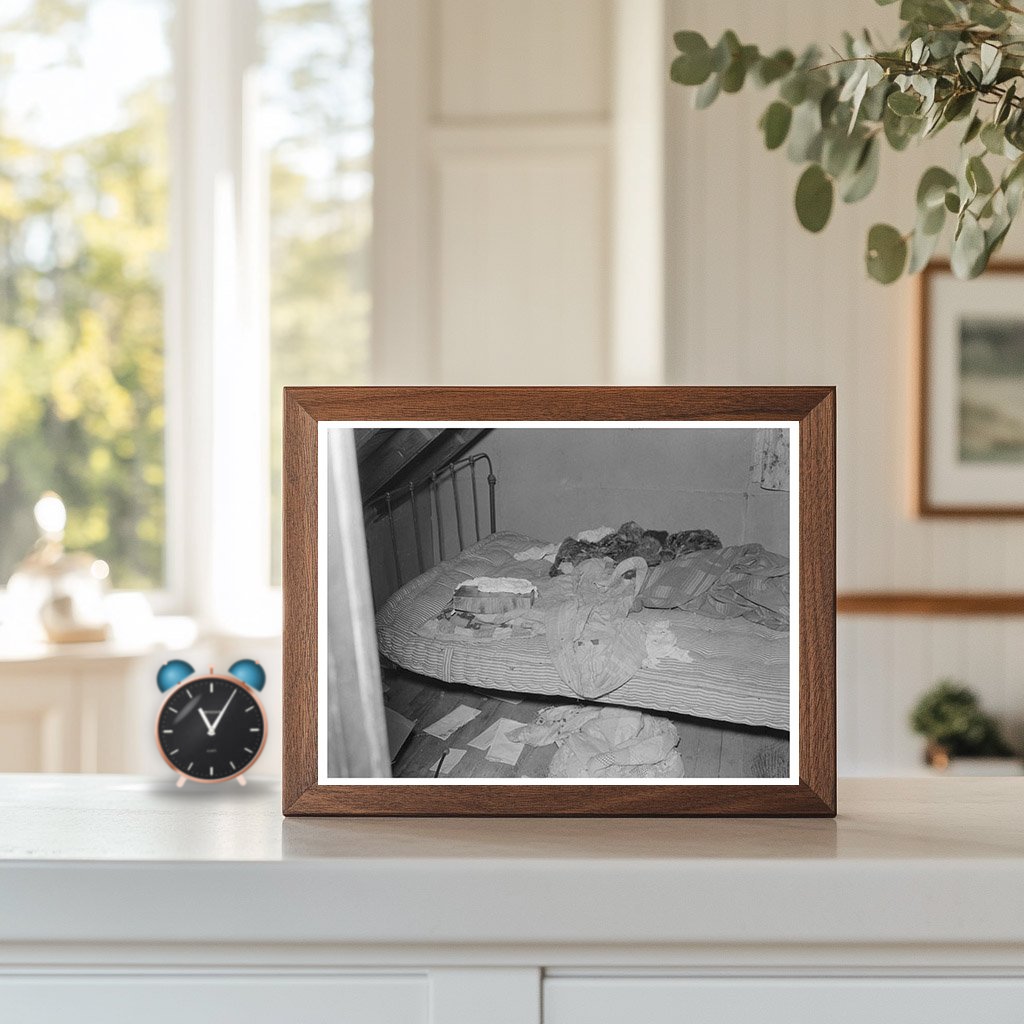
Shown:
11 h 05 min
